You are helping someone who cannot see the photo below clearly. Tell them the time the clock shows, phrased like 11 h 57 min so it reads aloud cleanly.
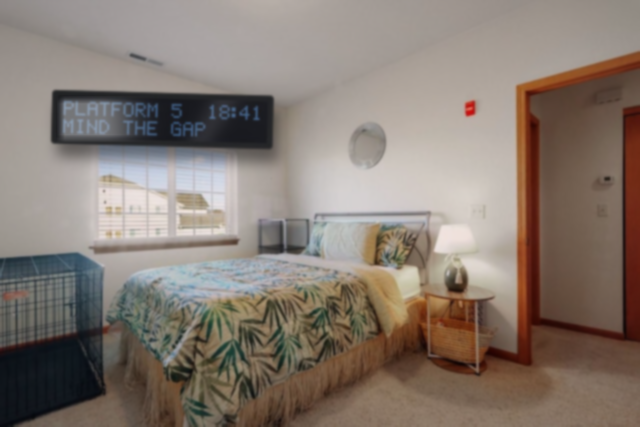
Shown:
18 h 41 min
